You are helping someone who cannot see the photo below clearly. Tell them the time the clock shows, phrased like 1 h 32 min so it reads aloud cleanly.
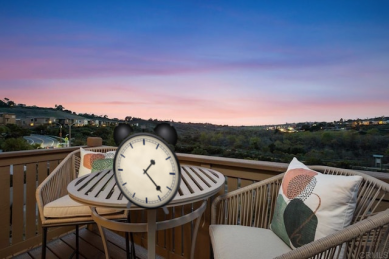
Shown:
1 h 23 min
